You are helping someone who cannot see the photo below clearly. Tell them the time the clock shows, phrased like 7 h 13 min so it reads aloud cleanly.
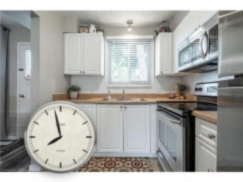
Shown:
7 h 58 min
